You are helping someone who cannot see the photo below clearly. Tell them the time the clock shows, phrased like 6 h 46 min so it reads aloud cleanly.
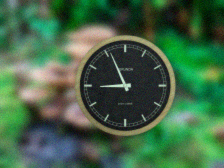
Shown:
8 h 56 min
